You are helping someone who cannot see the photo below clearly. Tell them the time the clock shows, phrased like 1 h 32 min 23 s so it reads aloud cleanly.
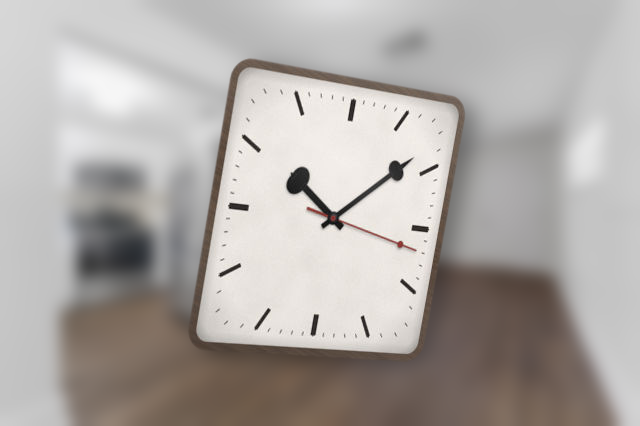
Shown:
10 h 08 min 17 s
